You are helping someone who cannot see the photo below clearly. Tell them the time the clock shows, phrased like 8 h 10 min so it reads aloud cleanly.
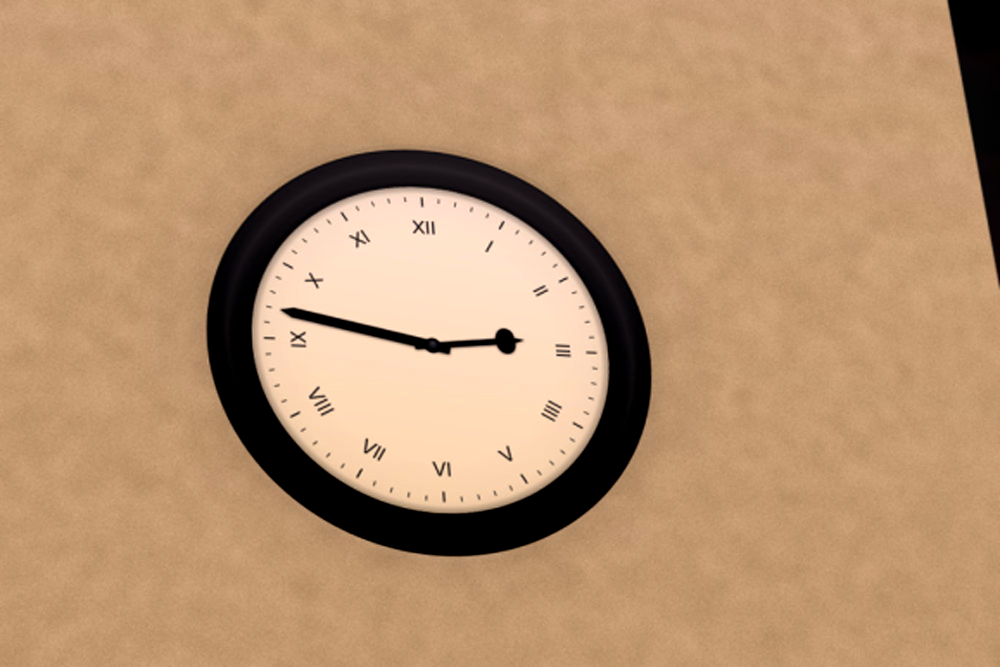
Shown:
2 h 47 min
